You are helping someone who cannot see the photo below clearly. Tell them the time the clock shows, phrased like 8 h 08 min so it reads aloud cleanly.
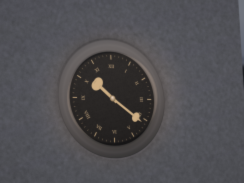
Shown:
10 h 21 min
